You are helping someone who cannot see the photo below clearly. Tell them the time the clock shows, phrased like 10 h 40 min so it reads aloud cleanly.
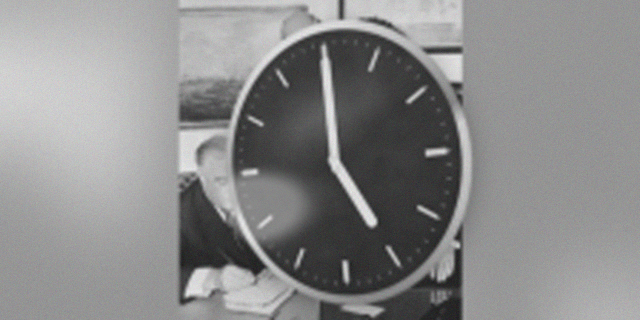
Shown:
5 h 00 min
